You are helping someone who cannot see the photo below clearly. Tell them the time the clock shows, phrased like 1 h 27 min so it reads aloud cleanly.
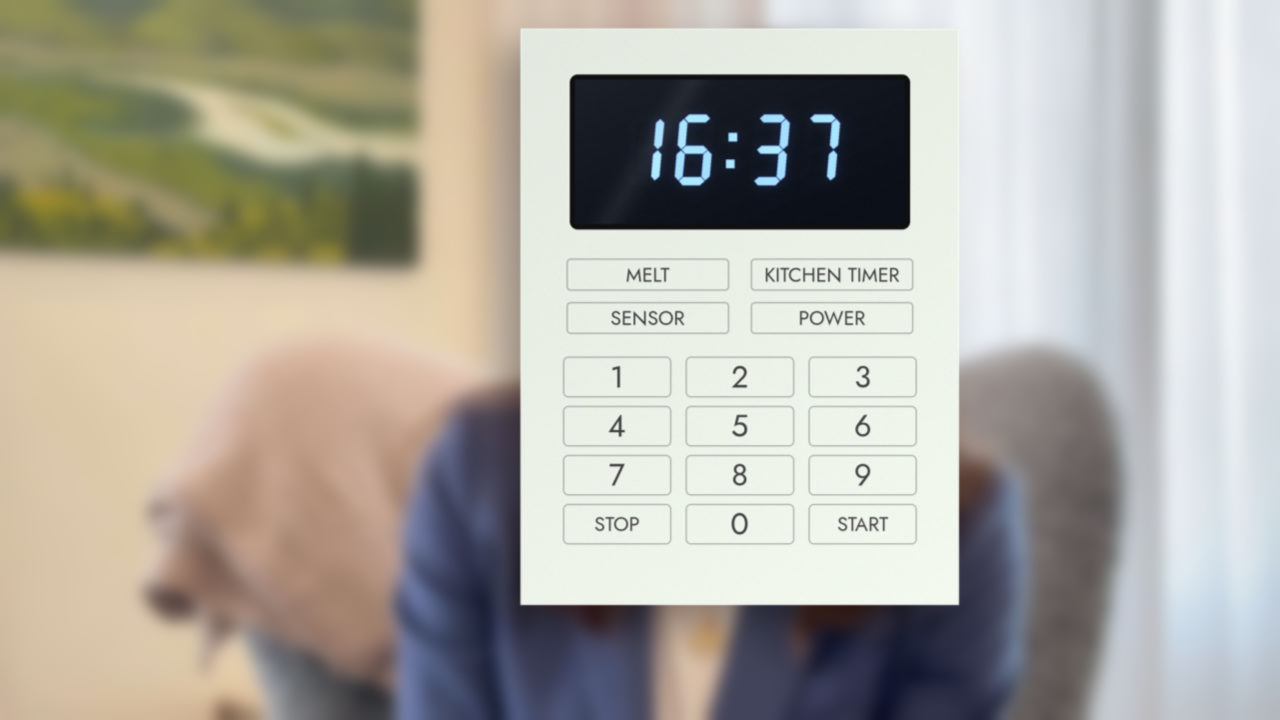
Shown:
16 h 37 min
